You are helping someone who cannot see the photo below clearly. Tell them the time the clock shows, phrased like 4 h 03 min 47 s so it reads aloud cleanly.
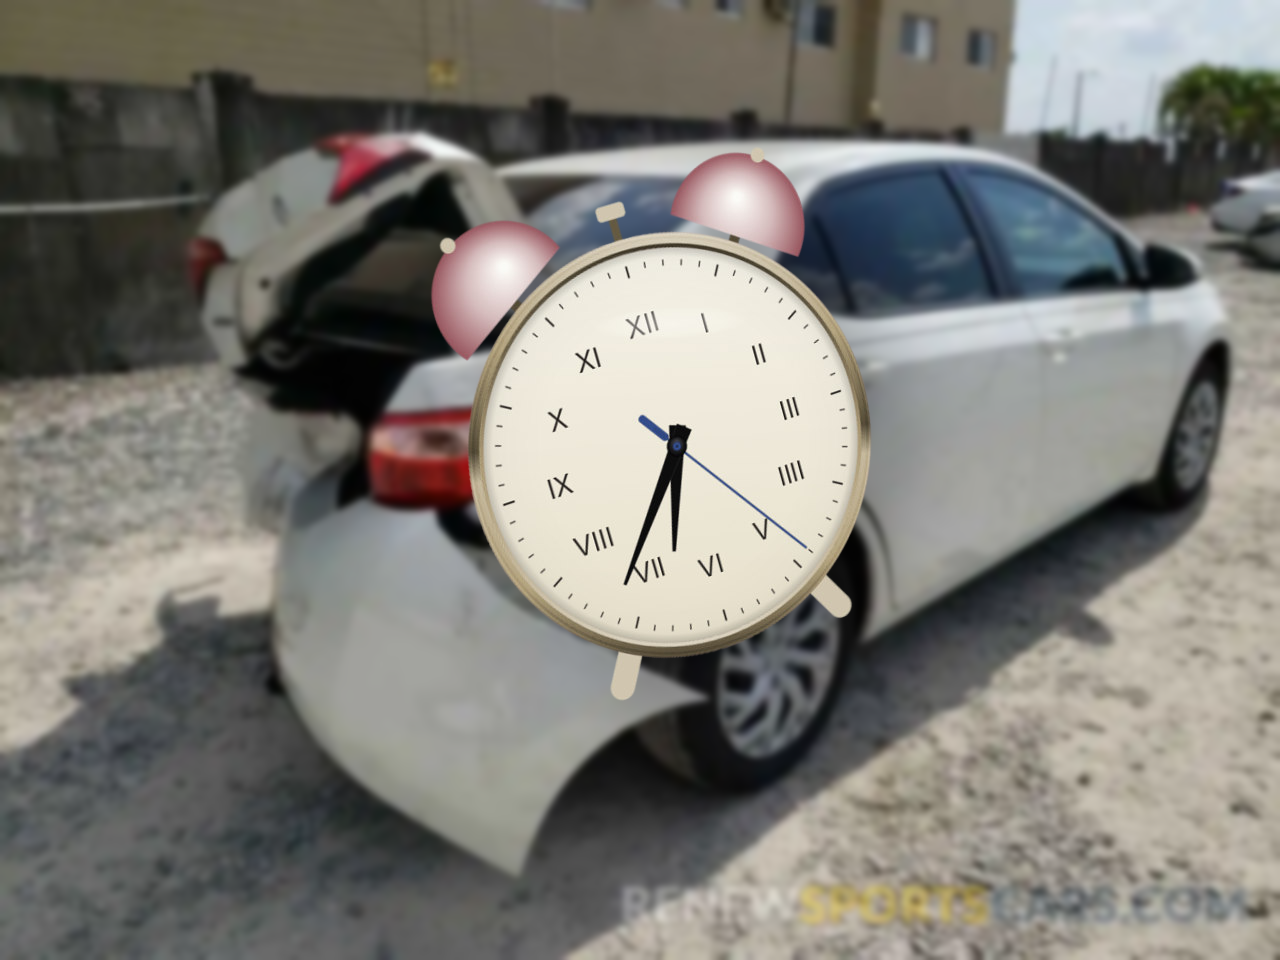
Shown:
6 h 36 min 24 s
